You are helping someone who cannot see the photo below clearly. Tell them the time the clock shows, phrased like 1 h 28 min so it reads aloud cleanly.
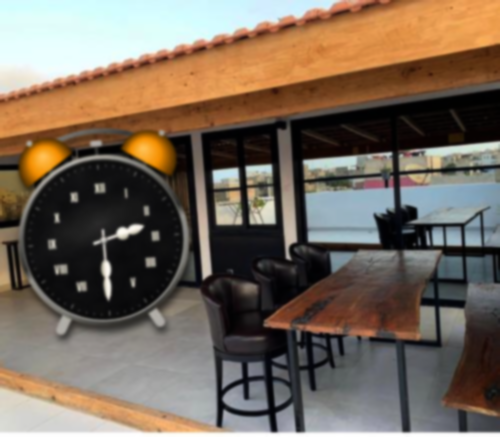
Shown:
2 h 30 min
